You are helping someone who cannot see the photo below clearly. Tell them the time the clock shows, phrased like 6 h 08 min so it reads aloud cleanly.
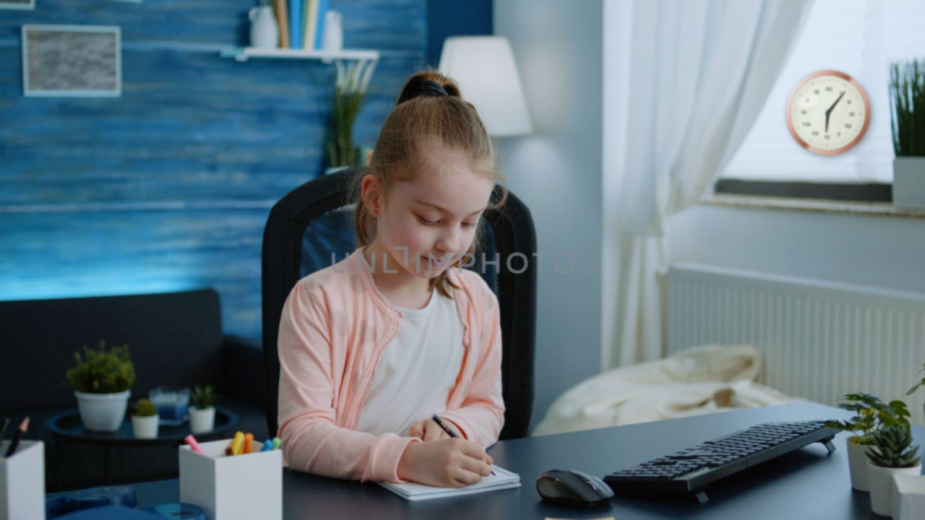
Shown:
6 h 06 min
